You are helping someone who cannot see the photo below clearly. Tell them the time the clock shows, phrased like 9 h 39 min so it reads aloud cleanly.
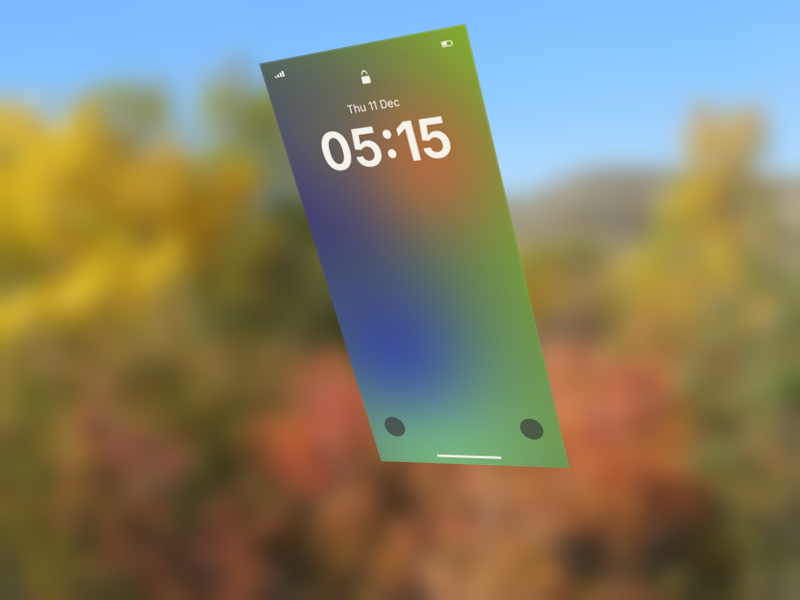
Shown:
5 h 15 min
